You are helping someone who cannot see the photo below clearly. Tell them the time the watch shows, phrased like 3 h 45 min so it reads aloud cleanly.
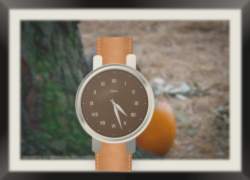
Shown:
4 h 27 min
